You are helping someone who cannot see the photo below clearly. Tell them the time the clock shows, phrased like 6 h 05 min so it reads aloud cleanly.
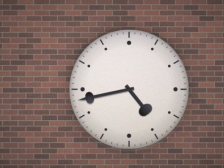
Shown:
4 h 43 min
